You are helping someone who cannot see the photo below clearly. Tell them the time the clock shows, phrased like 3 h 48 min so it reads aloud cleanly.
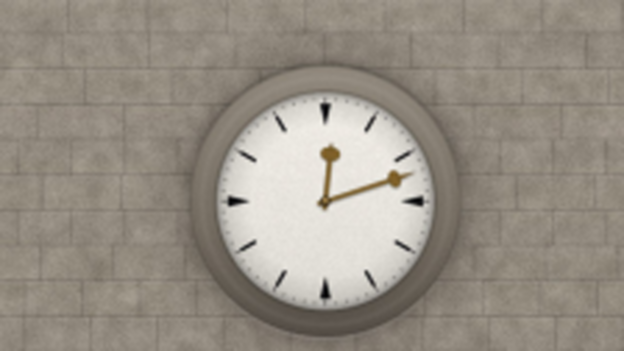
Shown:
12 h 12 min
